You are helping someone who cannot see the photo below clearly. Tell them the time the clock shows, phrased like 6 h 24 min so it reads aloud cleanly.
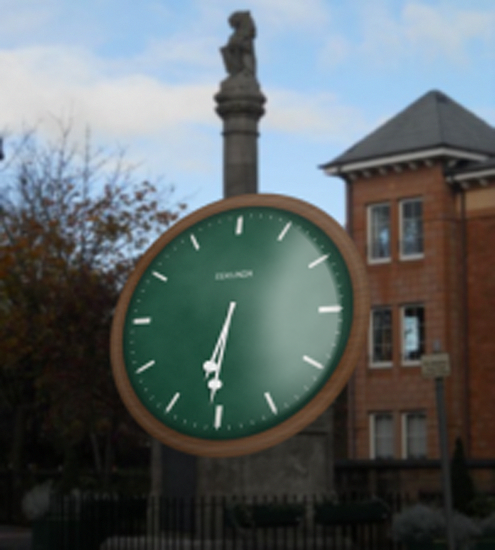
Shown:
6 h 31 min
